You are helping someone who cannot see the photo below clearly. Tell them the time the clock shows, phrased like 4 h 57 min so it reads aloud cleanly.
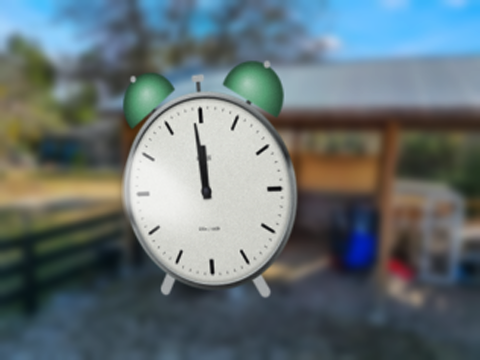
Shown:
11 h 59 min
